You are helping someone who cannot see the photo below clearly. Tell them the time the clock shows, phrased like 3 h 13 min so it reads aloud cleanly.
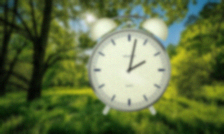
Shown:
2 h 02 min
